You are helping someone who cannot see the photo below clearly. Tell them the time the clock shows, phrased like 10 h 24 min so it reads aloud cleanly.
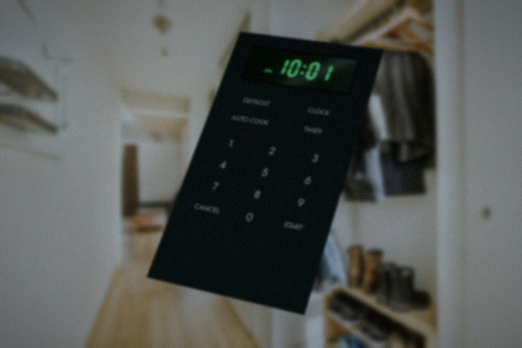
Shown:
10 h 01 min
